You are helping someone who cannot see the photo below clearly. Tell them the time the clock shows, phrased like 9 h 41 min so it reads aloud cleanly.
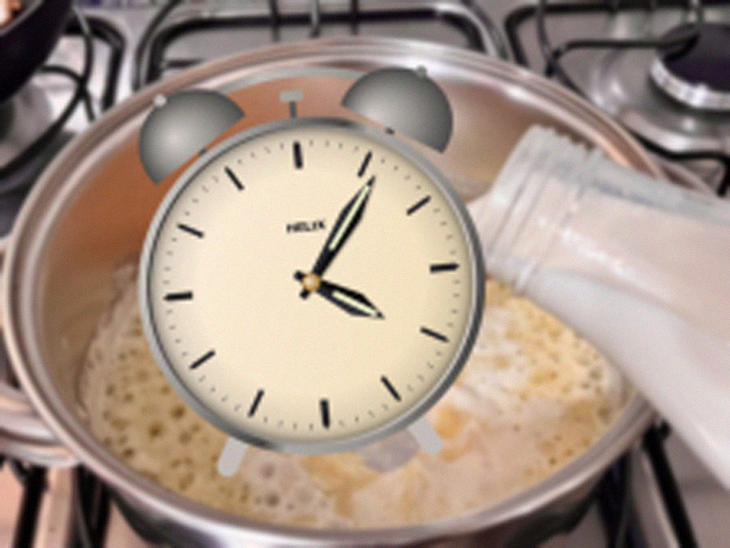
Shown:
4 h 06 min
